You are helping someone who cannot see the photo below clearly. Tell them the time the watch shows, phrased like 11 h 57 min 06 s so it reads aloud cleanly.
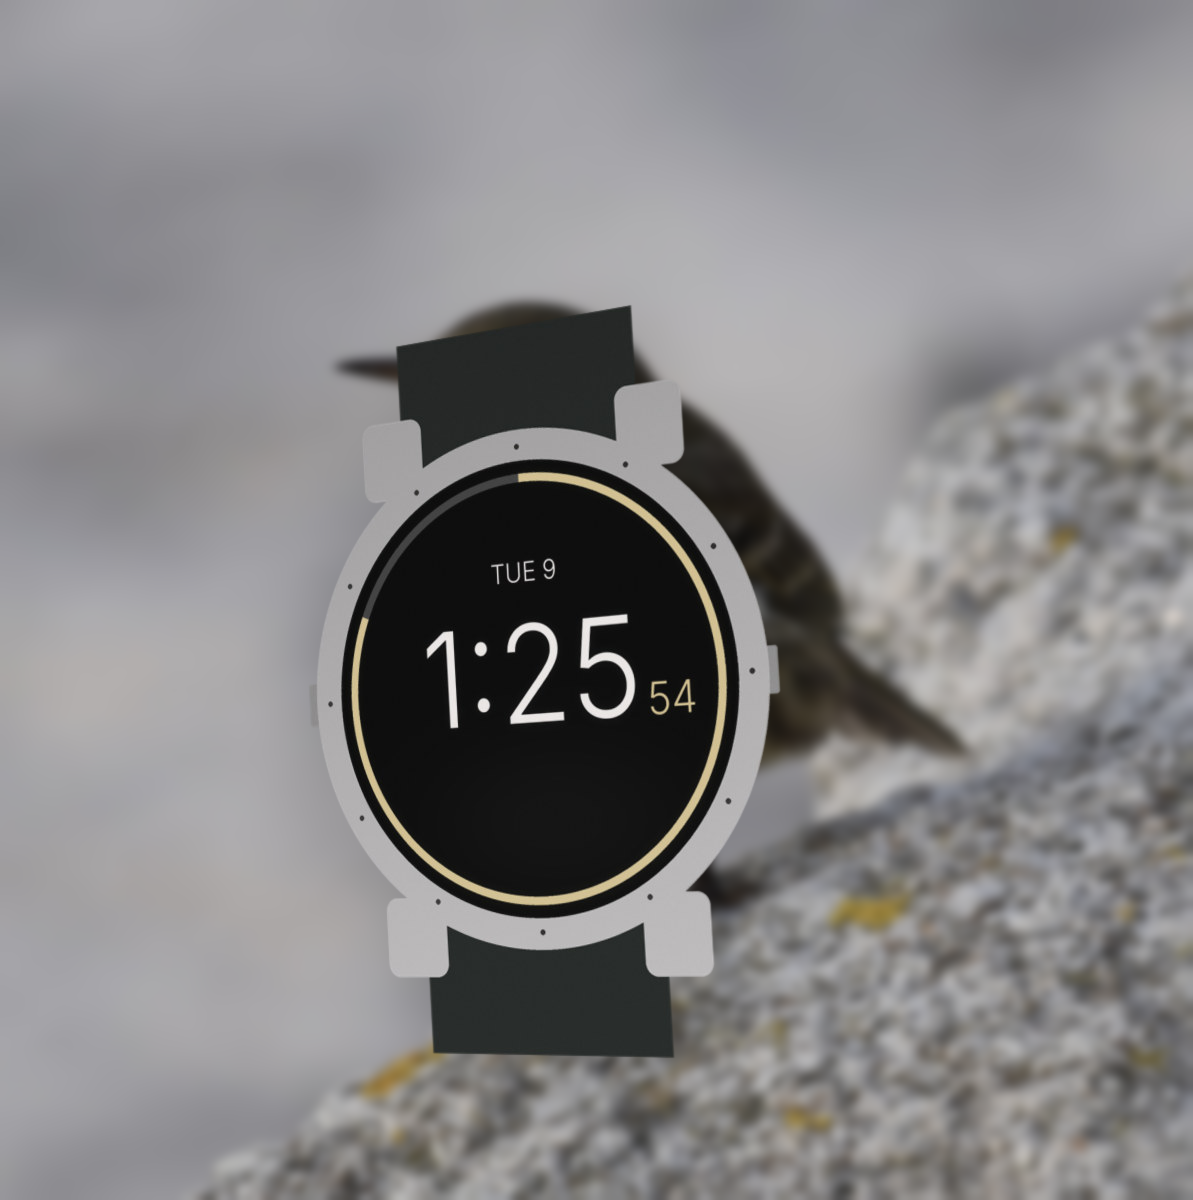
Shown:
1 h 25 min 54 s
